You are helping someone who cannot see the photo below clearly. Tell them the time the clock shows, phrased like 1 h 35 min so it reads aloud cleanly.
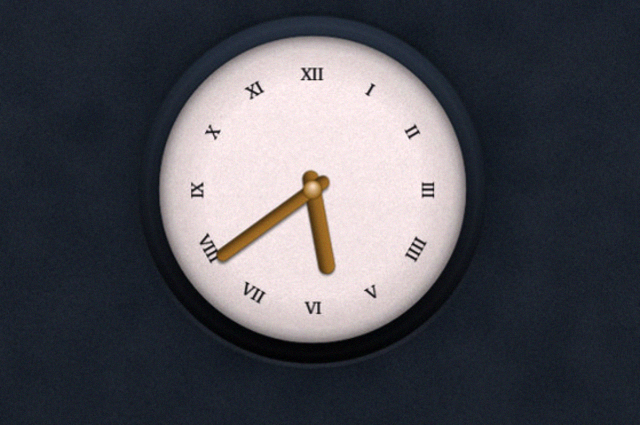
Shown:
5 h 39 min
